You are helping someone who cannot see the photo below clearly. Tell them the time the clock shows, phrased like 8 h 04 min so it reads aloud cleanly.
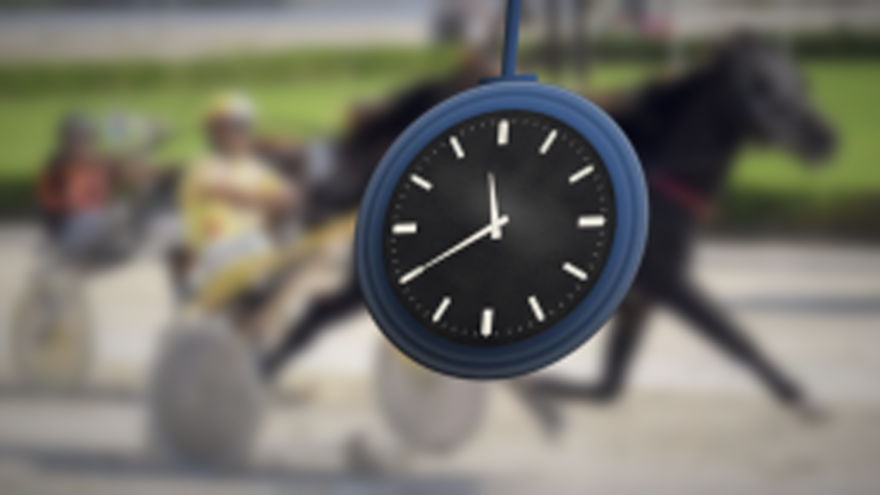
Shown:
11 h 40 min
